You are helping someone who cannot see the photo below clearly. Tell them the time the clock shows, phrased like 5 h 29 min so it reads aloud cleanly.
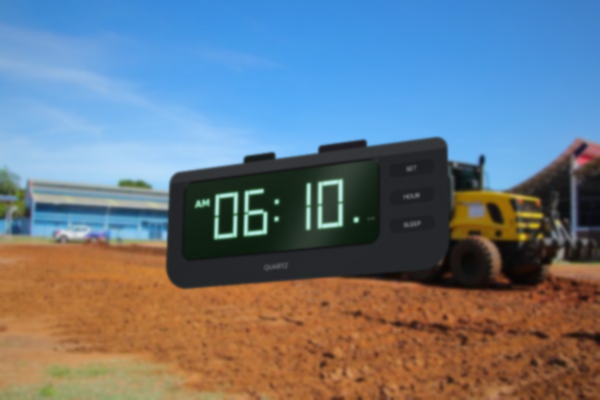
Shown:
6 h 10 min
